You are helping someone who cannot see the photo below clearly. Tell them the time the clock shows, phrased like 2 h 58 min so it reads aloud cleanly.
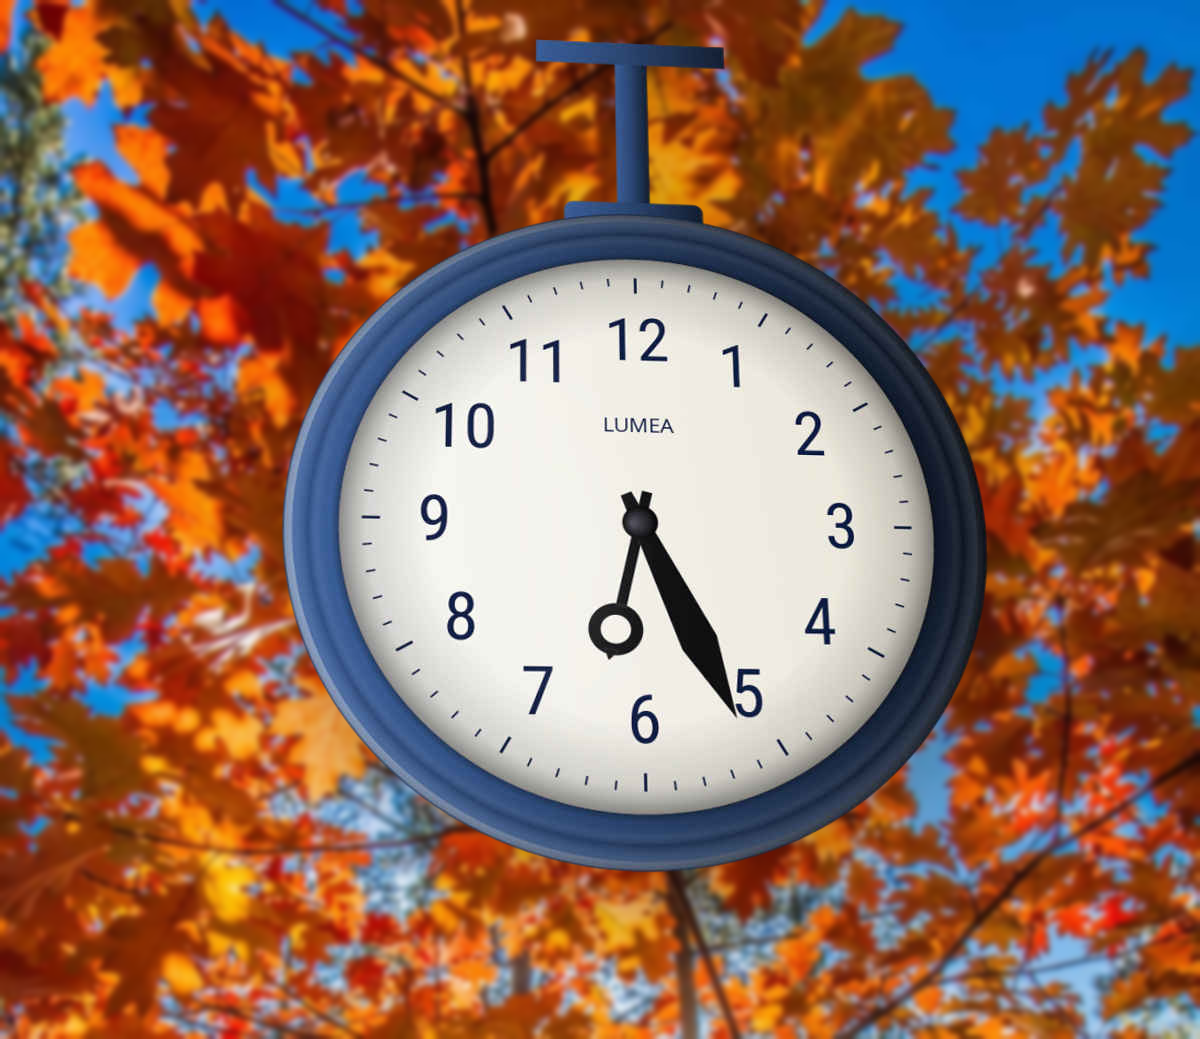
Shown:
6 h 26 min
